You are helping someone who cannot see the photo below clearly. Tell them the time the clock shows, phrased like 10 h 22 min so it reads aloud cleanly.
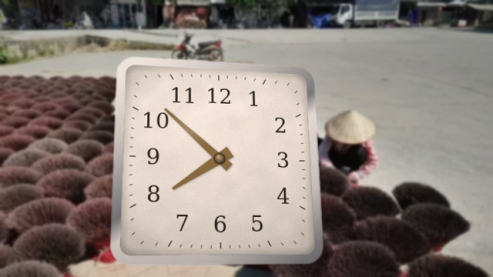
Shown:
7 h 52 min
